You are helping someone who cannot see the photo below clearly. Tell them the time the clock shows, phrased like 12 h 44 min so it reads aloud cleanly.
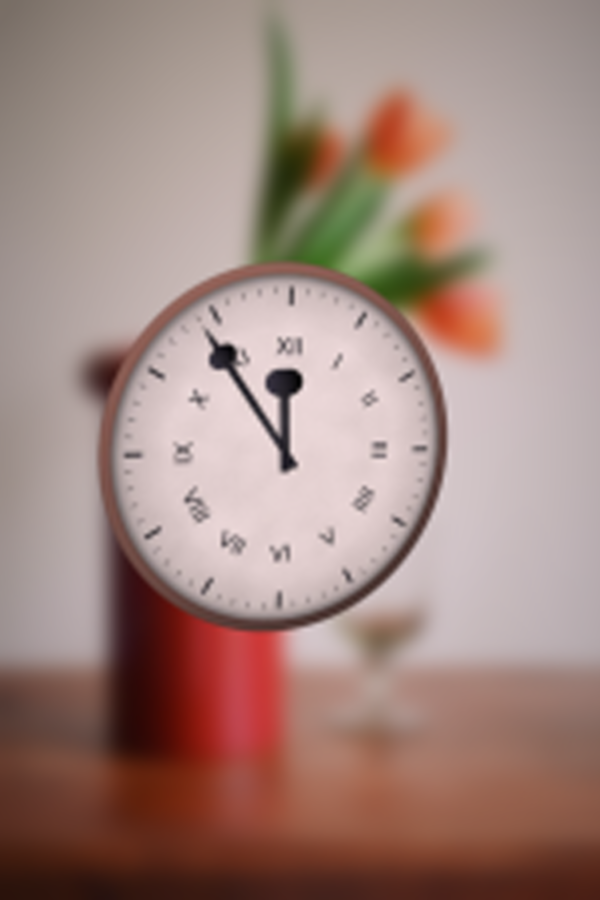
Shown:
11 h 54 min
